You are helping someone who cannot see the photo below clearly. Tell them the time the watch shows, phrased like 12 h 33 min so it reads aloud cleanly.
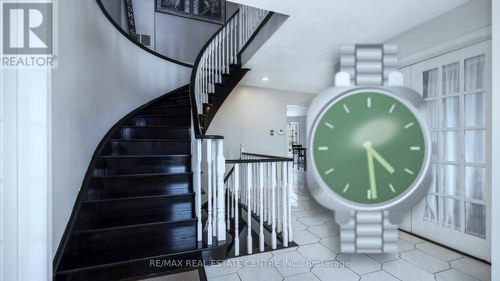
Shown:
4 h 29 min
